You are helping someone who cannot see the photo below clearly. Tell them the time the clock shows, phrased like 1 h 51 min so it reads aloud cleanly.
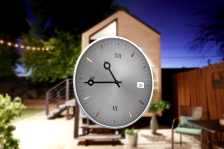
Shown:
10 h 44 min
